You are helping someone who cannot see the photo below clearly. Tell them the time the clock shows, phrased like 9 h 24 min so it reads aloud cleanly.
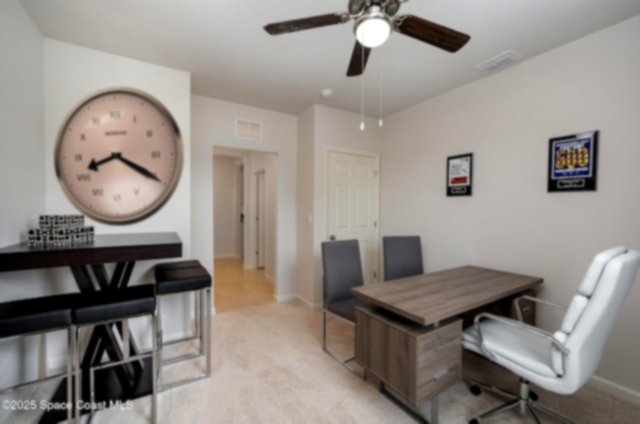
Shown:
8 h 20 min
